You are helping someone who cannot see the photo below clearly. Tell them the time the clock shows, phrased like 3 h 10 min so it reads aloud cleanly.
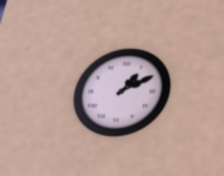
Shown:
1 h 10 min
